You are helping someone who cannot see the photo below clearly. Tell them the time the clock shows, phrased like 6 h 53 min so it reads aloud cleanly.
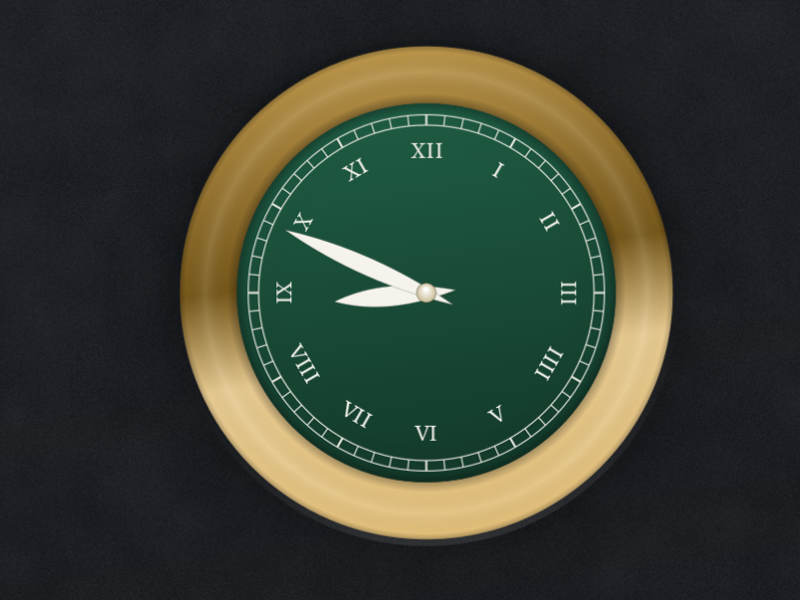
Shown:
8 h 49 min
